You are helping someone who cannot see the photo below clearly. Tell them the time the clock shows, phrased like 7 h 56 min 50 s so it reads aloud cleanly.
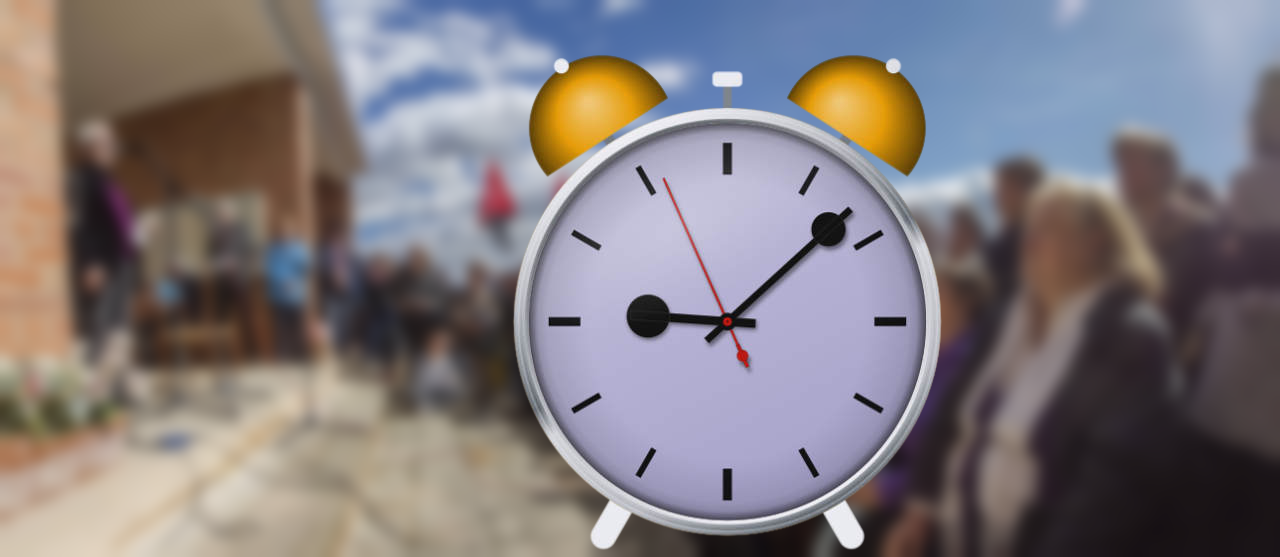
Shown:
9 h 07 min 56 s
